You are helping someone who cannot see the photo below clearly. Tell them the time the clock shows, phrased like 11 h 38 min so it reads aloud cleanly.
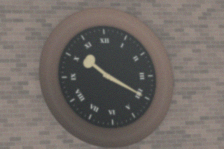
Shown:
10 h 20 min
